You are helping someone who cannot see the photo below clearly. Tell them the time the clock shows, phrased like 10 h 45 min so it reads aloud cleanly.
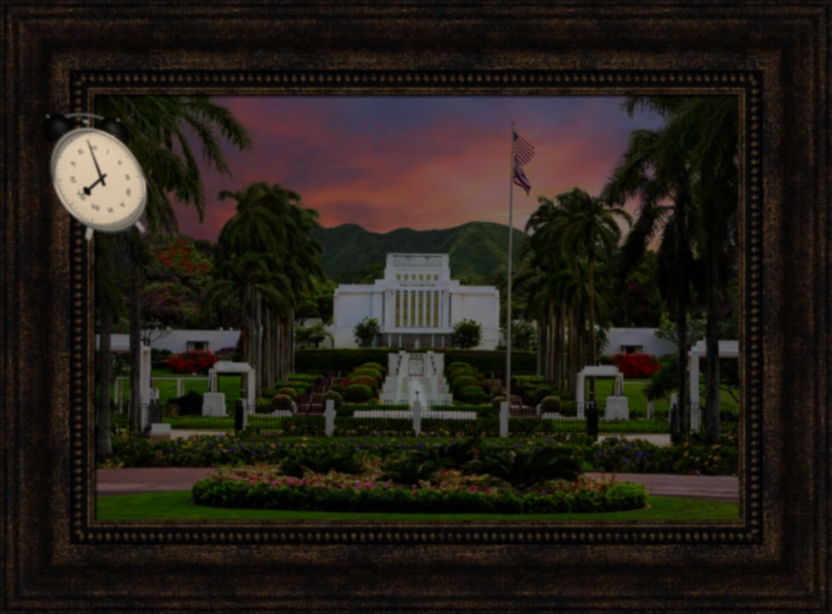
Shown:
7 h 59 min
